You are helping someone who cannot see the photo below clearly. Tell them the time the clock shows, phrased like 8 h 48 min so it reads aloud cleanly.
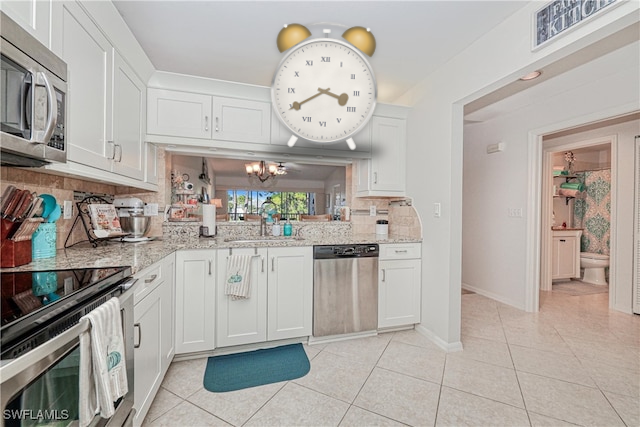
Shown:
3 h 40 min
